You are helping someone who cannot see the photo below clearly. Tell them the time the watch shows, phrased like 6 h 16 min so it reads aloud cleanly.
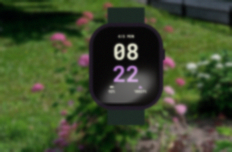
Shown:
8 h 22 min
